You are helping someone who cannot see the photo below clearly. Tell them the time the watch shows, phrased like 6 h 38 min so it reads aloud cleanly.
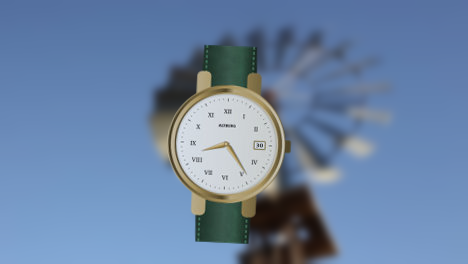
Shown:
8 h 24 min
